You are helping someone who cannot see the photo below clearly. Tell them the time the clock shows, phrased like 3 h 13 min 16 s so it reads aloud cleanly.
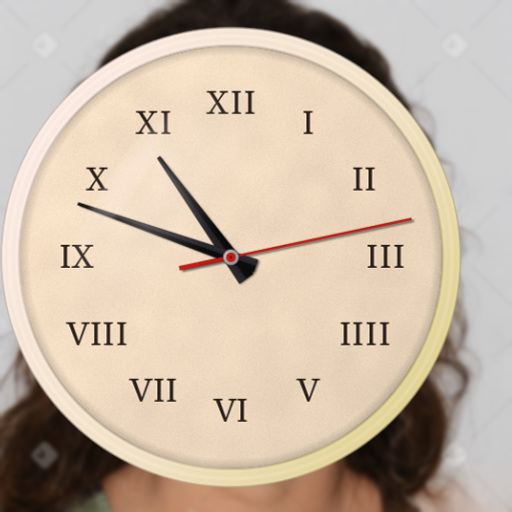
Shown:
10 h 48 min 13 s
